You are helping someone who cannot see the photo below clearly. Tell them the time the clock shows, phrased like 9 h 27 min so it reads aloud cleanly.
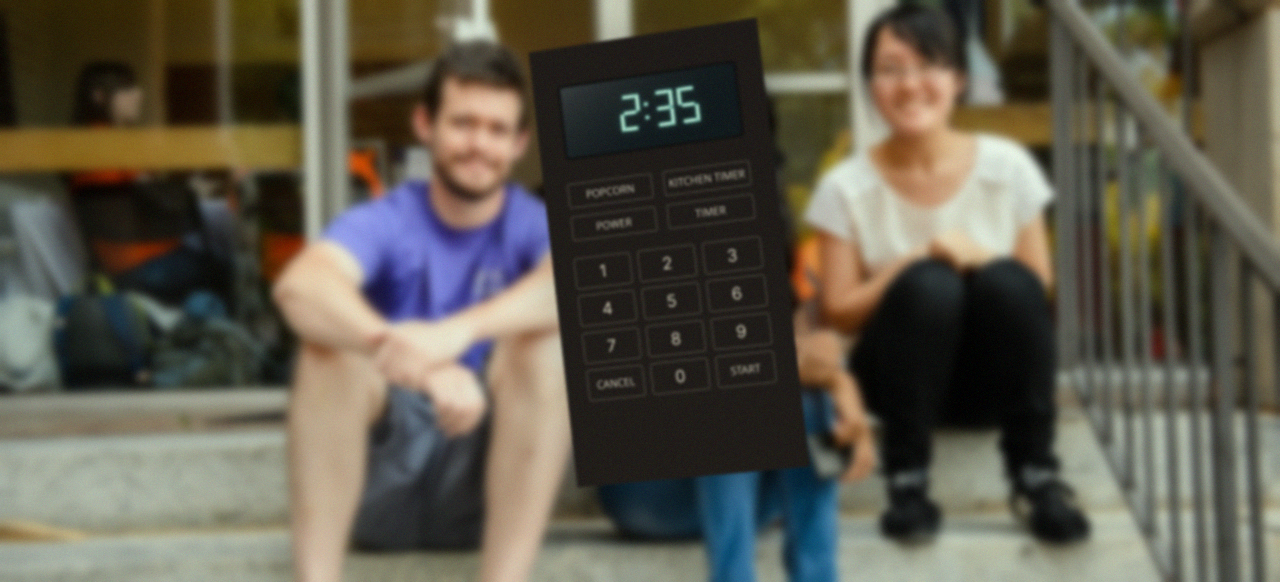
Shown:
2 h 35 min
